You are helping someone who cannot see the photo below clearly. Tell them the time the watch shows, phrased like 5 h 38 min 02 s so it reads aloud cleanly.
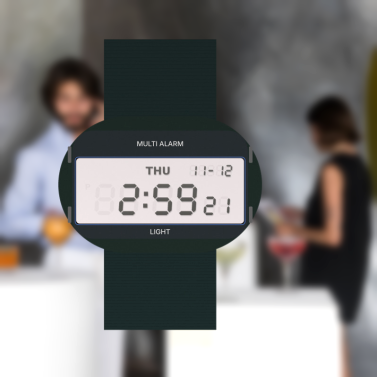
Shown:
2 h 59 min 21 s
